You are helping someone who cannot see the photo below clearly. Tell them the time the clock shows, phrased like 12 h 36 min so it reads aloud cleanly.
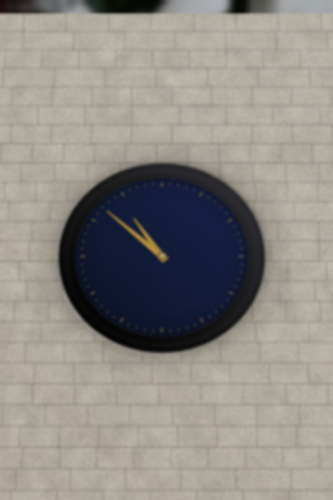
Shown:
10 h 52 min
